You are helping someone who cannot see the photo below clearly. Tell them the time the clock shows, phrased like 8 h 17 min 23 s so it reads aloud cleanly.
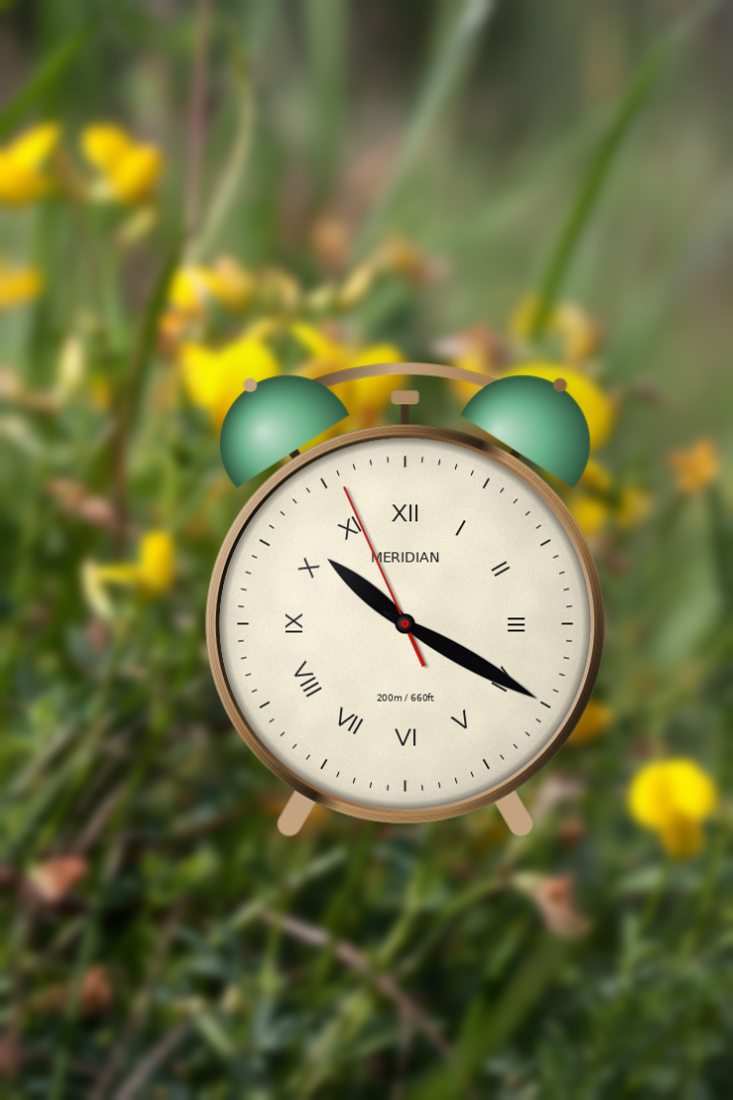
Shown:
10 h 19 min 56 s
